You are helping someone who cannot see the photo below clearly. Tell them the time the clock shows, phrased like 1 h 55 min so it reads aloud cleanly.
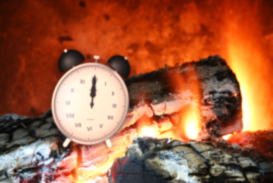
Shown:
12 h 00 min
